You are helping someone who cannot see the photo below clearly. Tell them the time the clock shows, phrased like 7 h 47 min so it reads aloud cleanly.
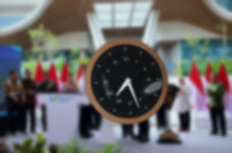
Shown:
7 h 27 min
